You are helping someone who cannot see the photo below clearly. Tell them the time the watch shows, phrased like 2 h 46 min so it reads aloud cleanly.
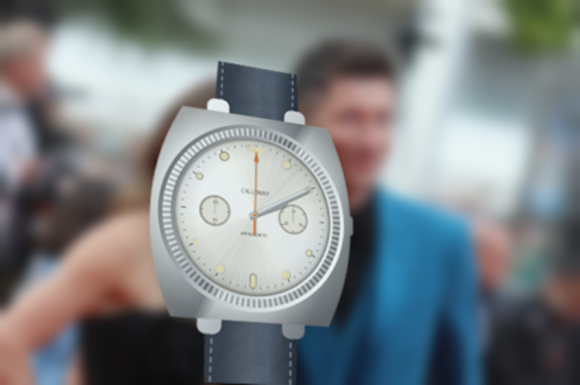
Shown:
2 h 10 min
